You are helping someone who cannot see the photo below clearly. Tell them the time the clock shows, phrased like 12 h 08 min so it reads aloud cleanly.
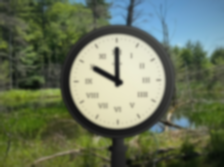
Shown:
10 h 00 min
